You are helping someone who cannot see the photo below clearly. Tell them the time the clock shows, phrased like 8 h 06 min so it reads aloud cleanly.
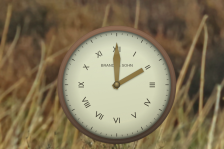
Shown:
2 h 00 min
